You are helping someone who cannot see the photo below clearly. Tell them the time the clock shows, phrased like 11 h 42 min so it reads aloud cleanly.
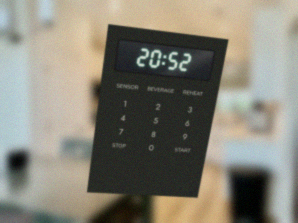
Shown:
20 h 52 min
